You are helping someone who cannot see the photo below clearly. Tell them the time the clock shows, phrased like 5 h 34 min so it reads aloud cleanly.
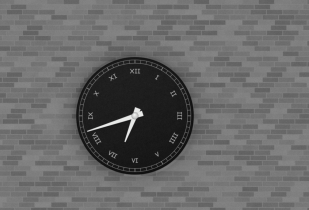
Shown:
6 h 42 min
